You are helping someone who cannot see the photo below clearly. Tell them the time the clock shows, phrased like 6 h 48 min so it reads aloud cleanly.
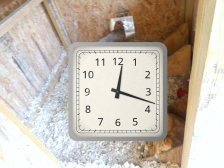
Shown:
12 h 18 min
